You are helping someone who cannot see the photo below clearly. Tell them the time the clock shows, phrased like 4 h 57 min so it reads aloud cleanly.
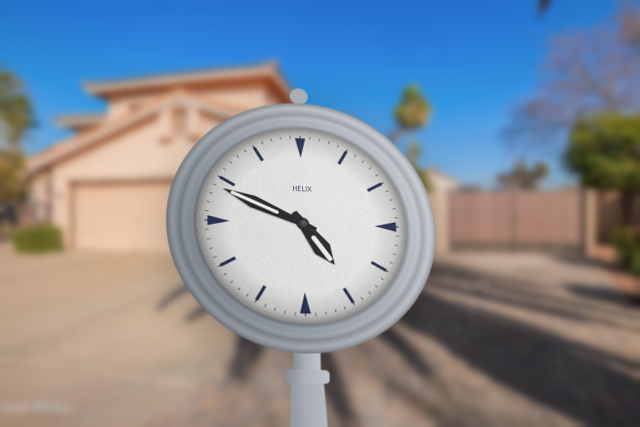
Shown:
4 h 49 min
